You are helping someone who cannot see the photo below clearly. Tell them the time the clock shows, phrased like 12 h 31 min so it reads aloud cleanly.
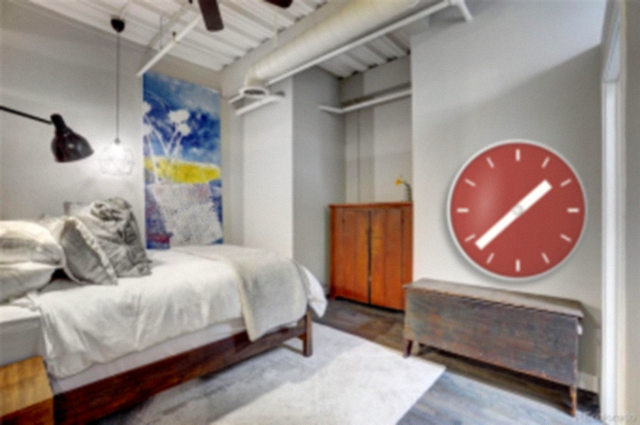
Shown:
1 h 38 min
